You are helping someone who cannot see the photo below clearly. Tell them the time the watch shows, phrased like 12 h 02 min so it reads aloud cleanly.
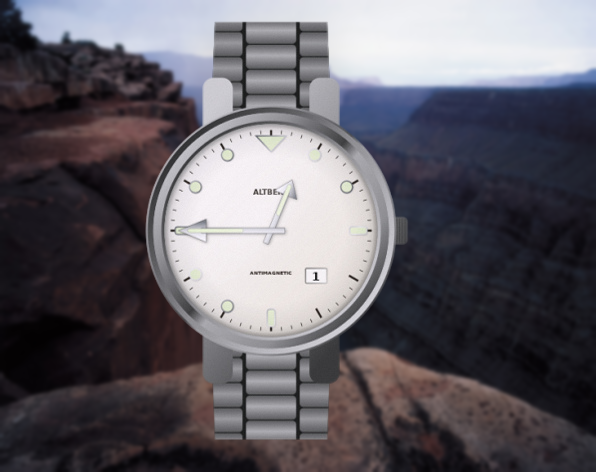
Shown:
12 h 45 min
